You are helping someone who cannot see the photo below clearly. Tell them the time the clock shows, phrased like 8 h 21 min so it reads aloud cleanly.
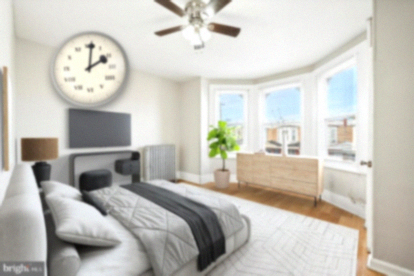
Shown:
2 h 01 min
